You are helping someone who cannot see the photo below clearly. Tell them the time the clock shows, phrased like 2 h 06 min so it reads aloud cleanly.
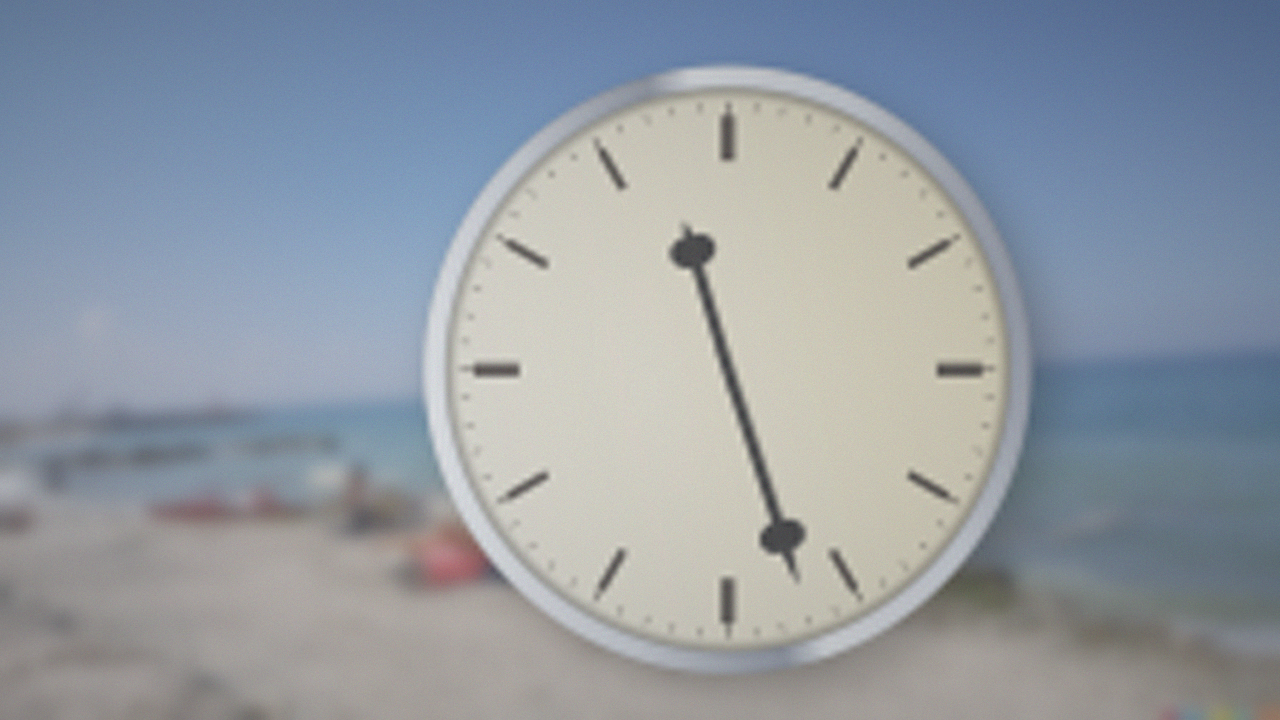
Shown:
11 h 27 min
